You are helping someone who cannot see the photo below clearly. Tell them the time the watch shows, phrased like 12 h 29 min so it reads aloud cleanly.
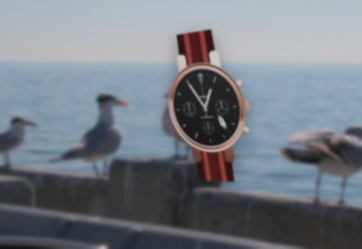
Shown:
12 h 55 min
